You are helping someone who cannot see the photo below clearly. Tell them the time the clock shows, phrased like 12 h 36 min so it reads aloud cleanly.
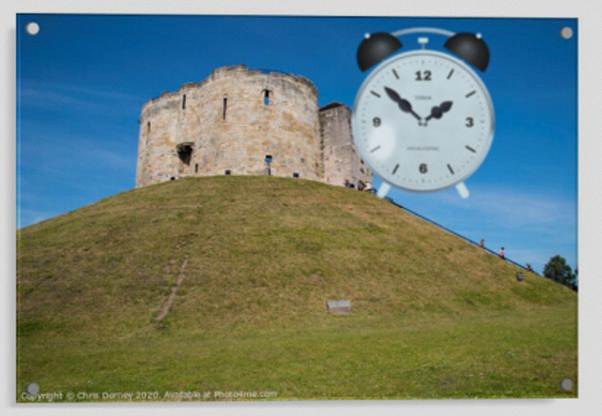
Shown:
1 h 52 min
